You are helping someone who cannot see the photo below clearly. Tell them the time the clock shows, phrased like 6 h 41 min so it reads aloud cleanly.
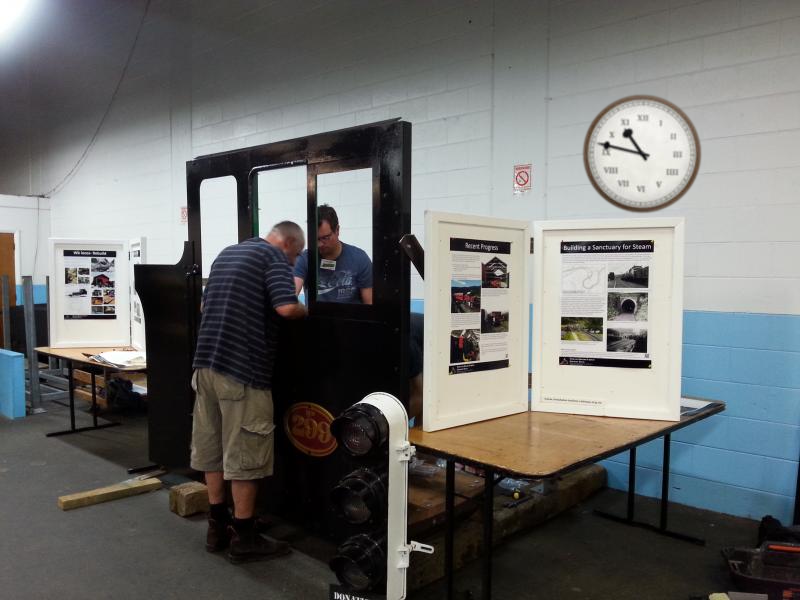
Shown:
10 h 47 min
